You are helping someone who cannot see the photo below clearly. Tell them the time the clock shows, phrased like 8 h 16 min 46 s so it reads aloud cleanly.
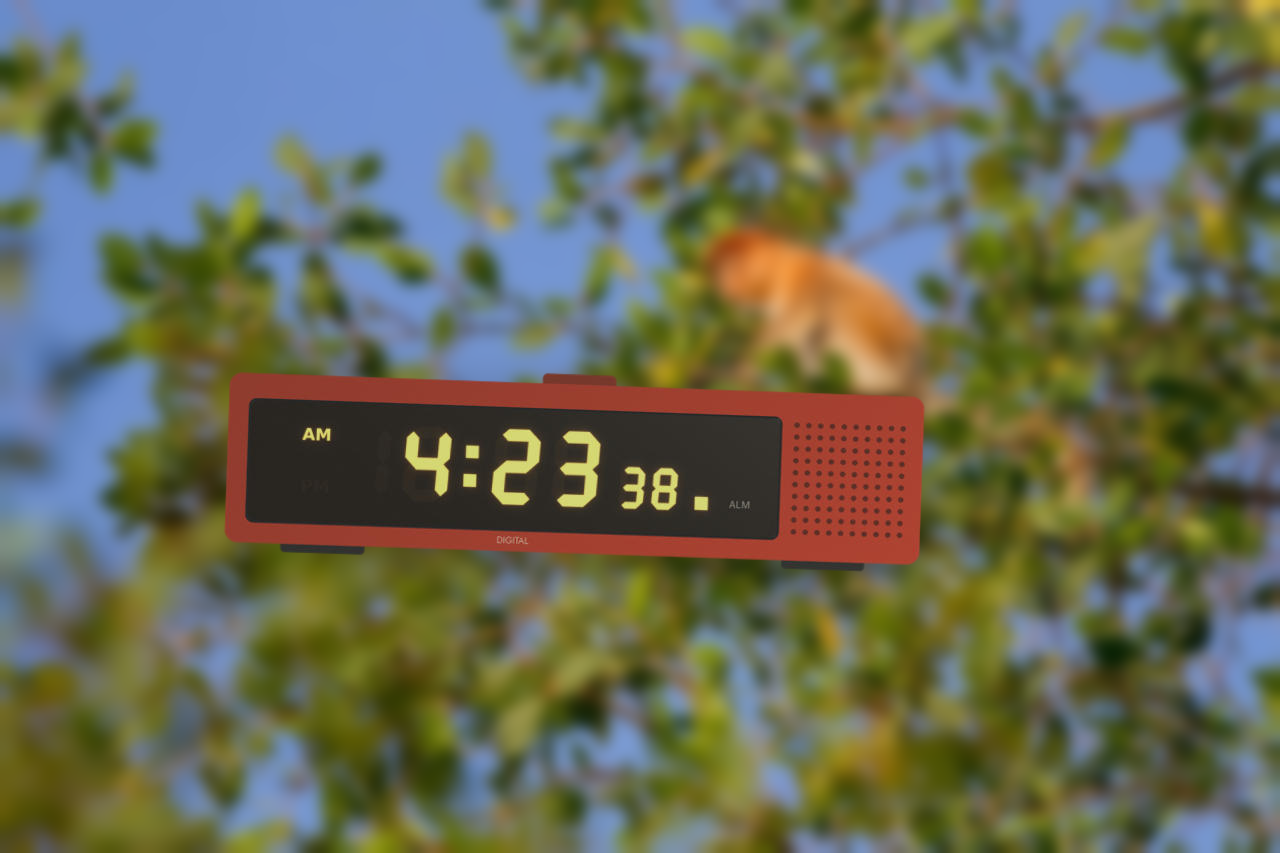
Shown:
4 h 23 min 38 s
